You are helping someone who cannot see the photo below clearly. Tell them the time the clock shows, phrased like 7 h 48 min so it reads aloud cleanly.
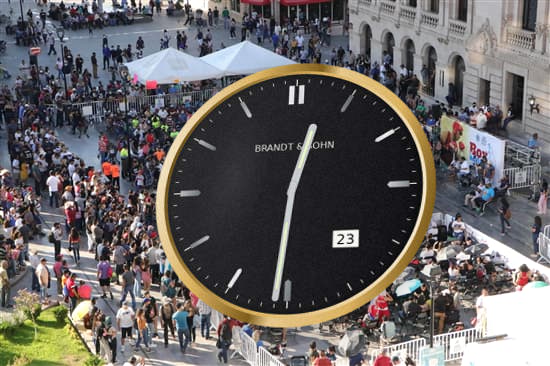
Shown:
12 h 31 min
